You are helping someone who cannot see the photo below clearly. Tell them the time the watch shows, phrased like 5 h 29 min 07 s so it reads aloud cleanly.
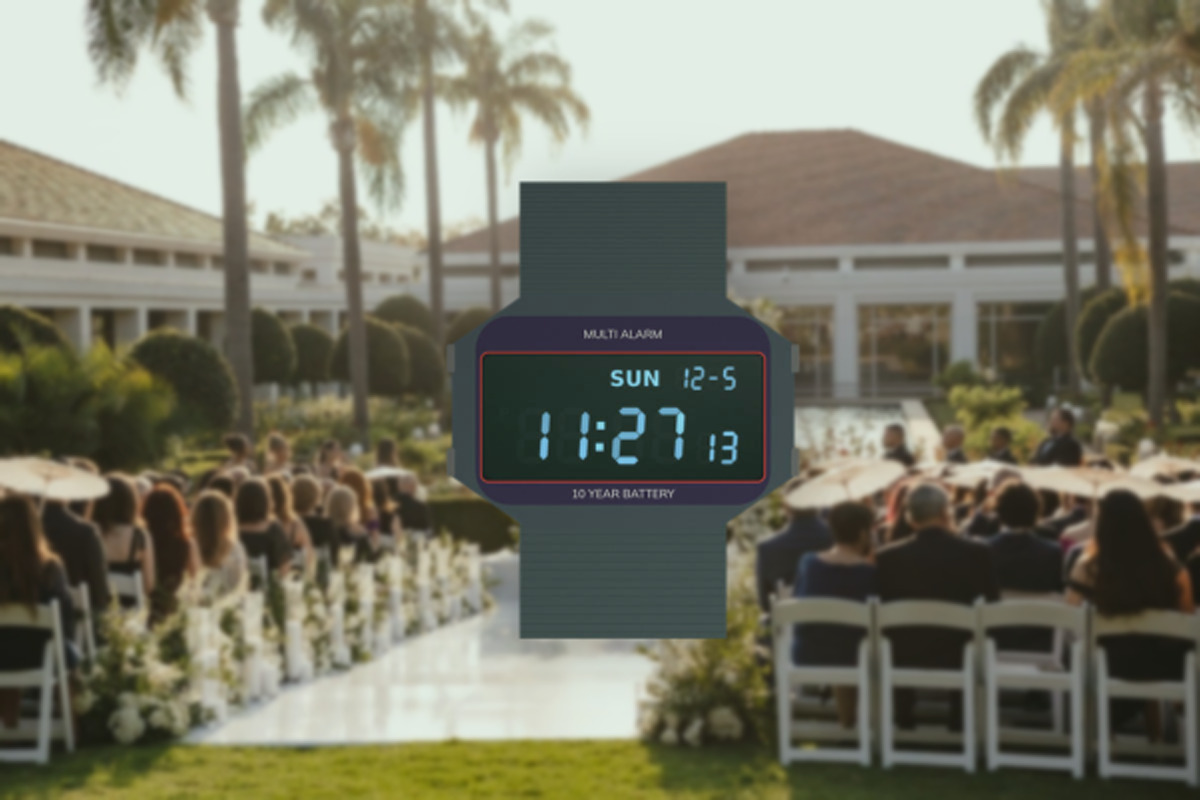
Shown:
11 h 27 min 13 s
